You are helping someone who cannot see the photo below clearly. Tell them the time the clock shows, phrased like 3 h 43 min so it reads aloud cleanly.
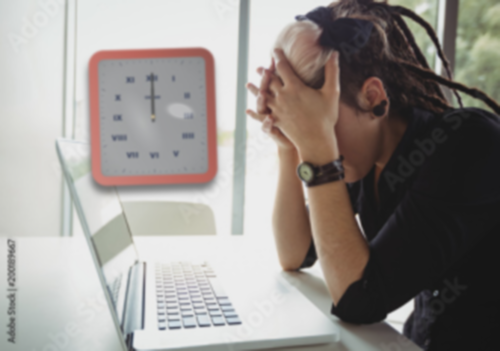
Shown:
12 h 00 min
